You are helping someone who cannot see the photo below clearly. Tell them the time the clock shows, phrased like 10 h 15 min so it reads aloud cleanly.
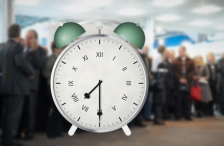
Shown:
7 h 30 min
